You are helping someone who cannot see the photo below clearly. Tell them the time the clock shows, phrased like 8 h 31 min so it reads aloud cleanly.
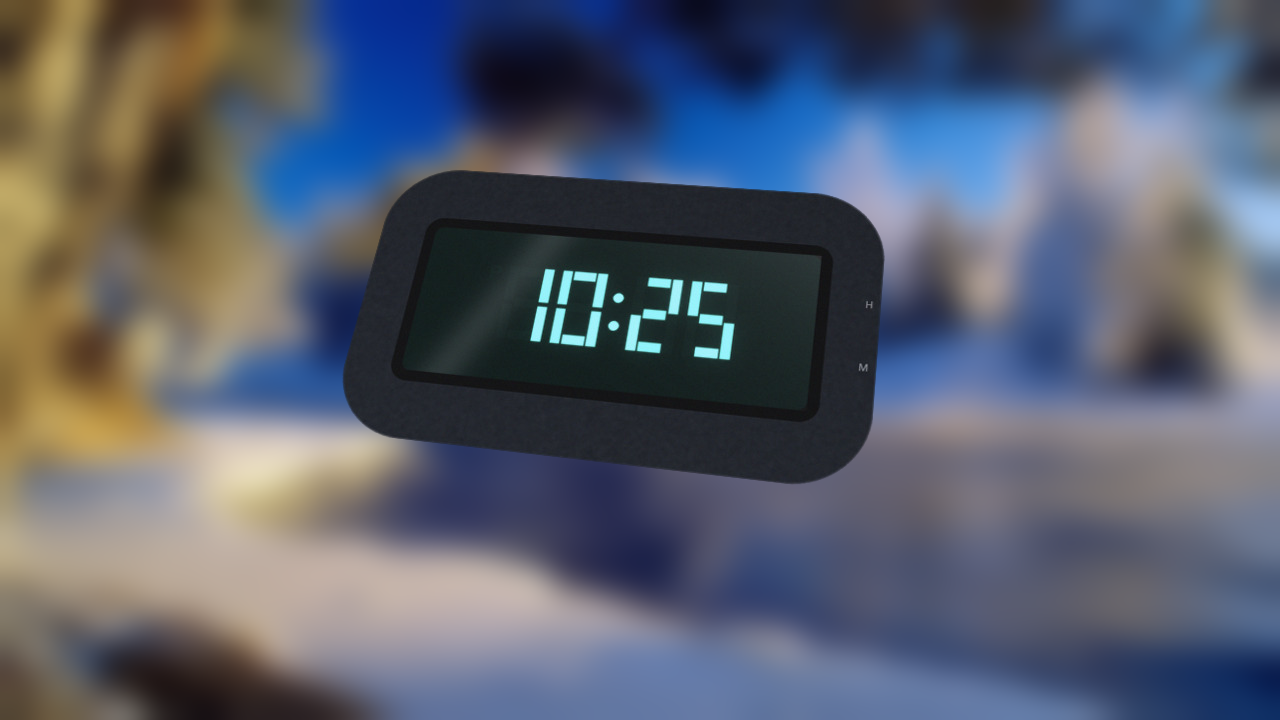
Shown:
10 h 25 min
